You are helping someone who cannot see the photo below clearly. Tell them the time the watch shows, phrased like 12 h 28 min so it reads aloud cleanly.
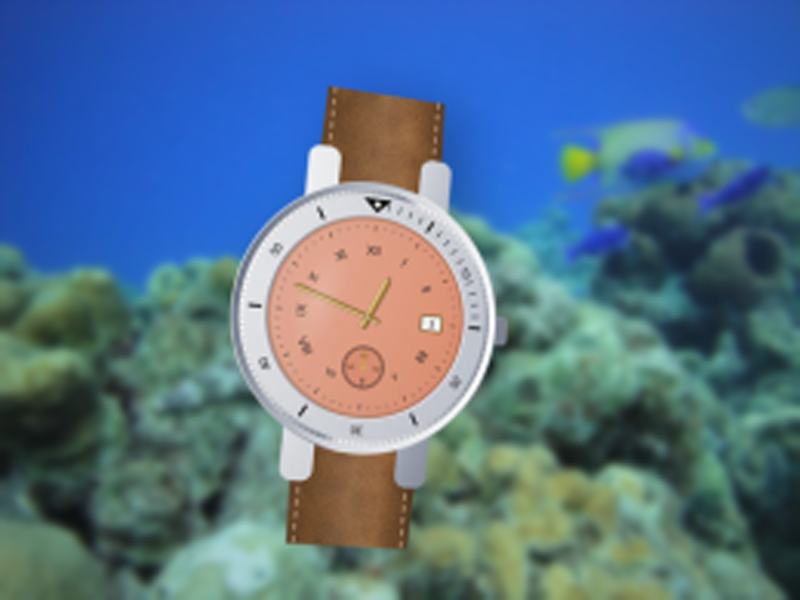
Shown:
12 h 48 min
